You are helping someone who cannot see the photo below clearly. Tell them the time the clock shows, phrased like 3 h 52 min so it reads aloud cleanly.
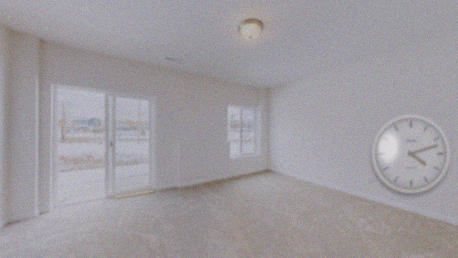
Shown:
4 h 12 min
